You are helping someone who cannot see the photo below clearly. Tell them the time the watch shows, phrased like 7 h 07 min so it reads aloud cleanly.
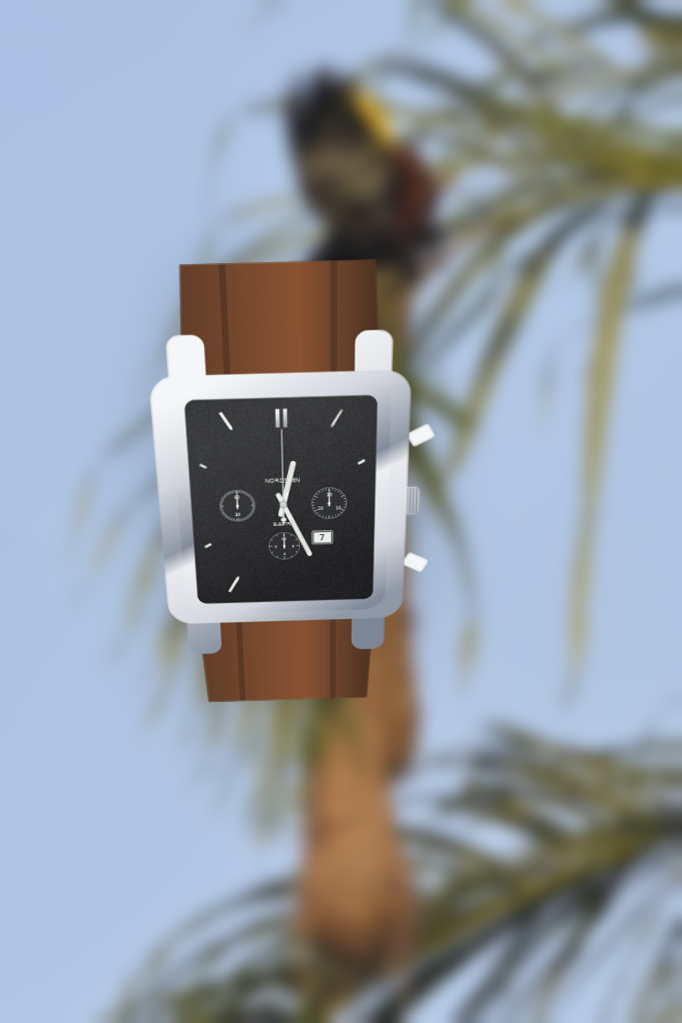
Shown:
12 h 26 min
